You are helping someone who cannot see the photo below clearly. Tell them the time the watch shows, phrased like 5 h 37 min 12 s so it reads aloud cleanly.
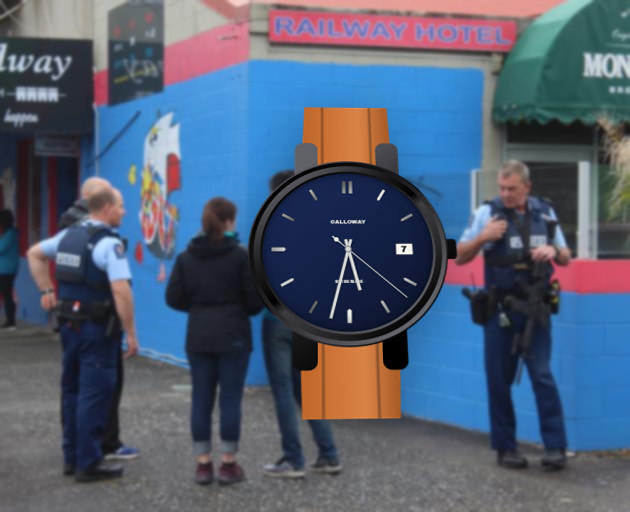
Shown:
5 h 32 min 22 s
